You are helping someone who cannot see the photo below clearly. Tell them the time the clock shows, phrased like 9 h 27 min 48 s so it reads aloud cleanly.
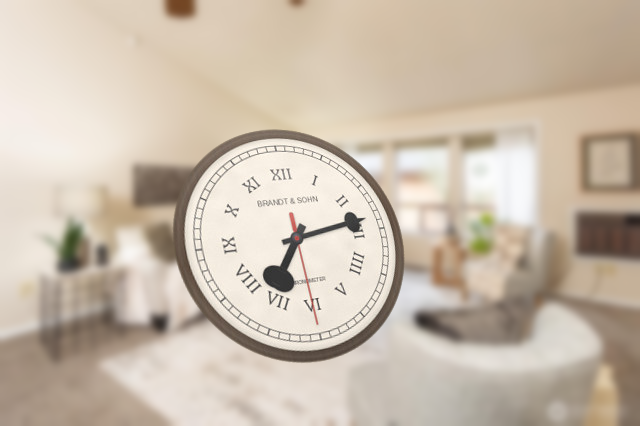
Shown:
7 h 13 min 30 s
